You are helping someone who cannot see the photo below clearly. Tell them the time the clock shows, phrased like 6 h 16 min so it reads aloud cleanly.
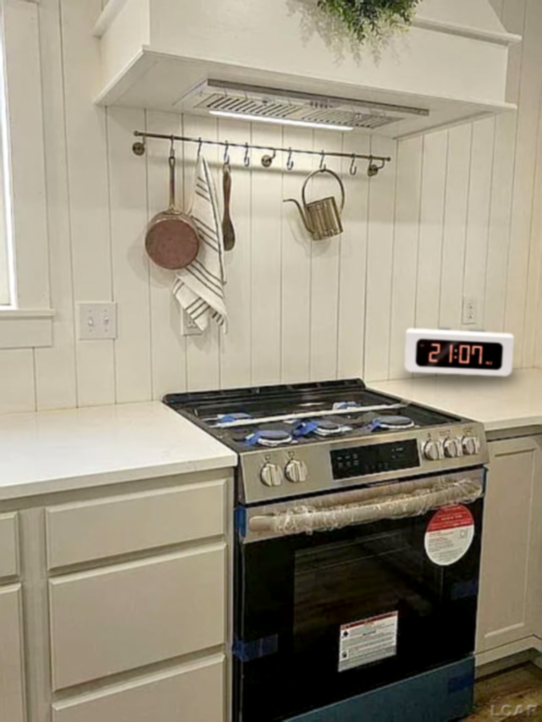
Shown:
21 h 07 min
